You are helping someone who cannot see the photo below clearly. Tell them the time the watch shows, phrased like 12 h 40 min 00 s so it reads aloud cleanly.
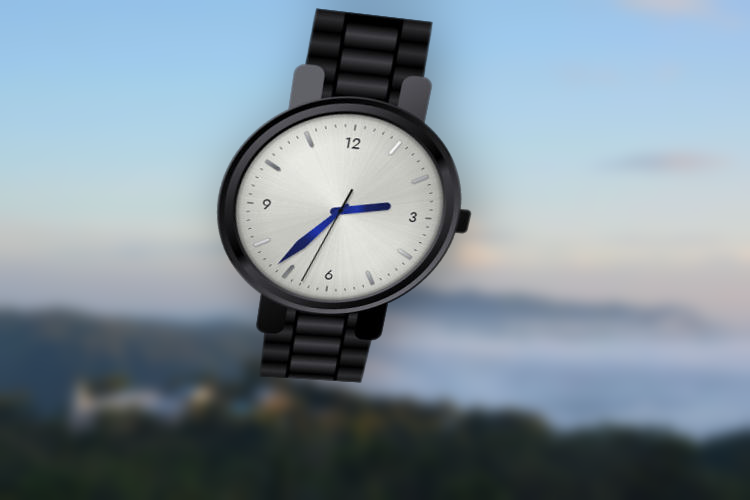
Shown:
2 h 36 min 33 s
